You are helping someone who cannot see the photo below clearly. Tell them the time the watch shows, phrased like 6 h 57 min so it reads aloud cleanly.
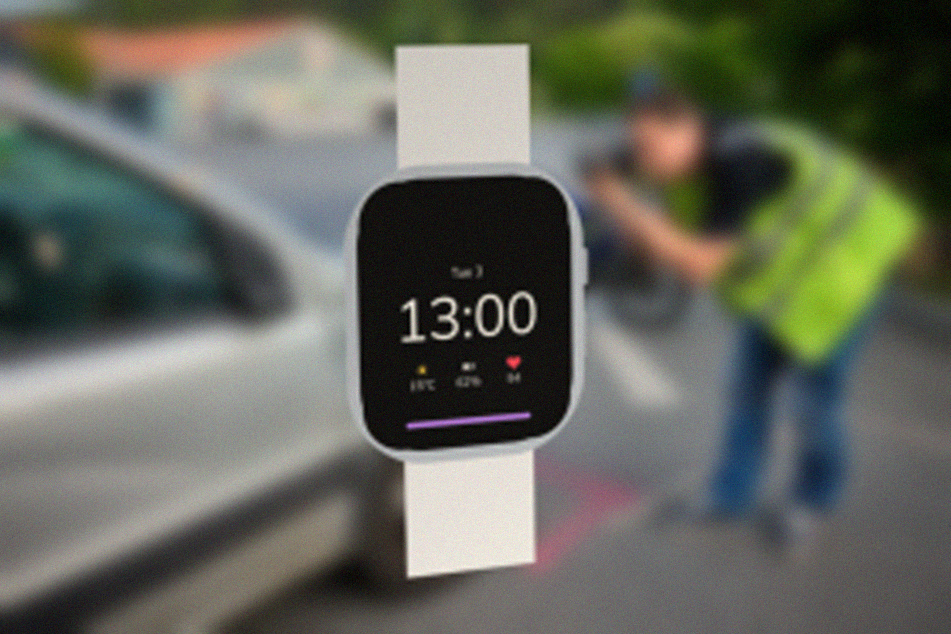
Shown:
13 h 00 min
